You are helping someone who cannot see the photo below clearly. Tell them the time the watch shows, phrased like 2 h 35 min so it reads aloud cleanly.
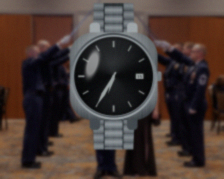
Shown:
6 h 35 min
